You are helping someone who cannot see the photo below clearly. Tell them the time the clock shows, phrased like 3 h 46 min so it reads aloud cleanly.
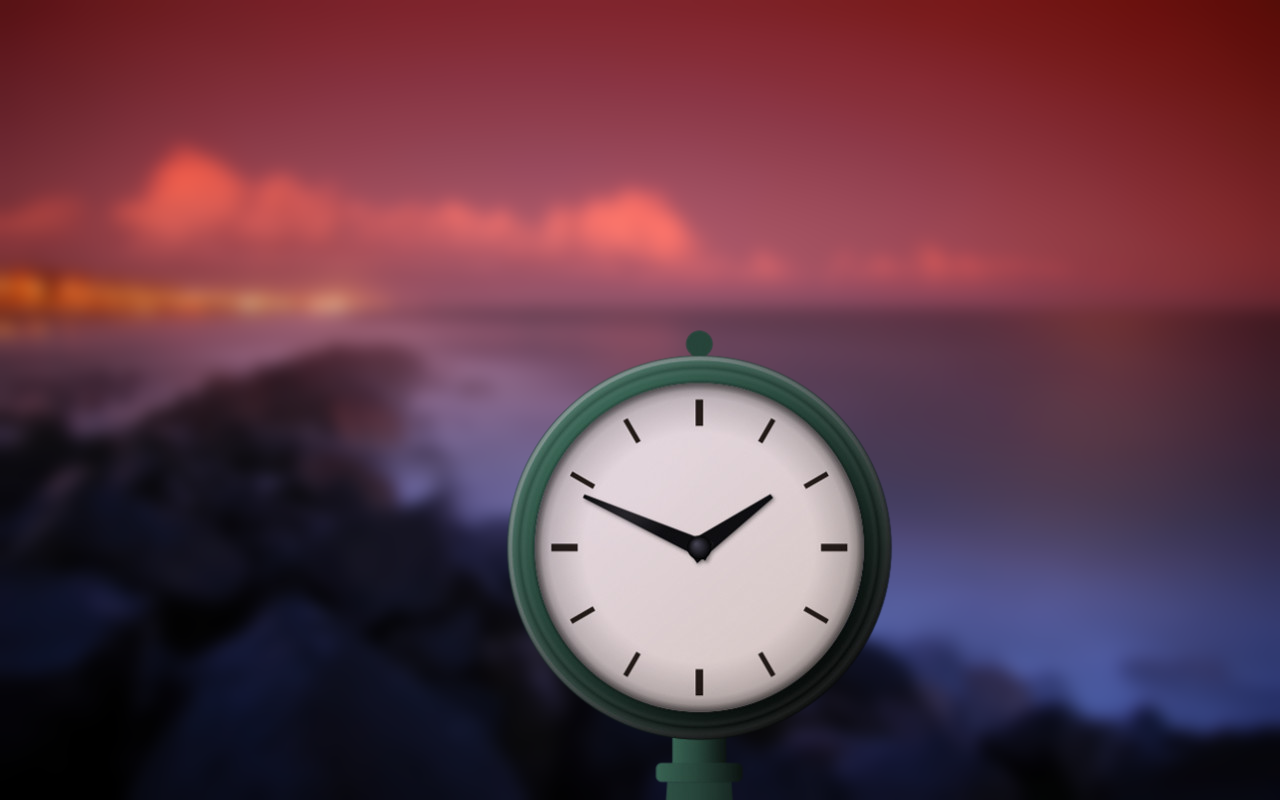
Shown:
1 h 49 min
